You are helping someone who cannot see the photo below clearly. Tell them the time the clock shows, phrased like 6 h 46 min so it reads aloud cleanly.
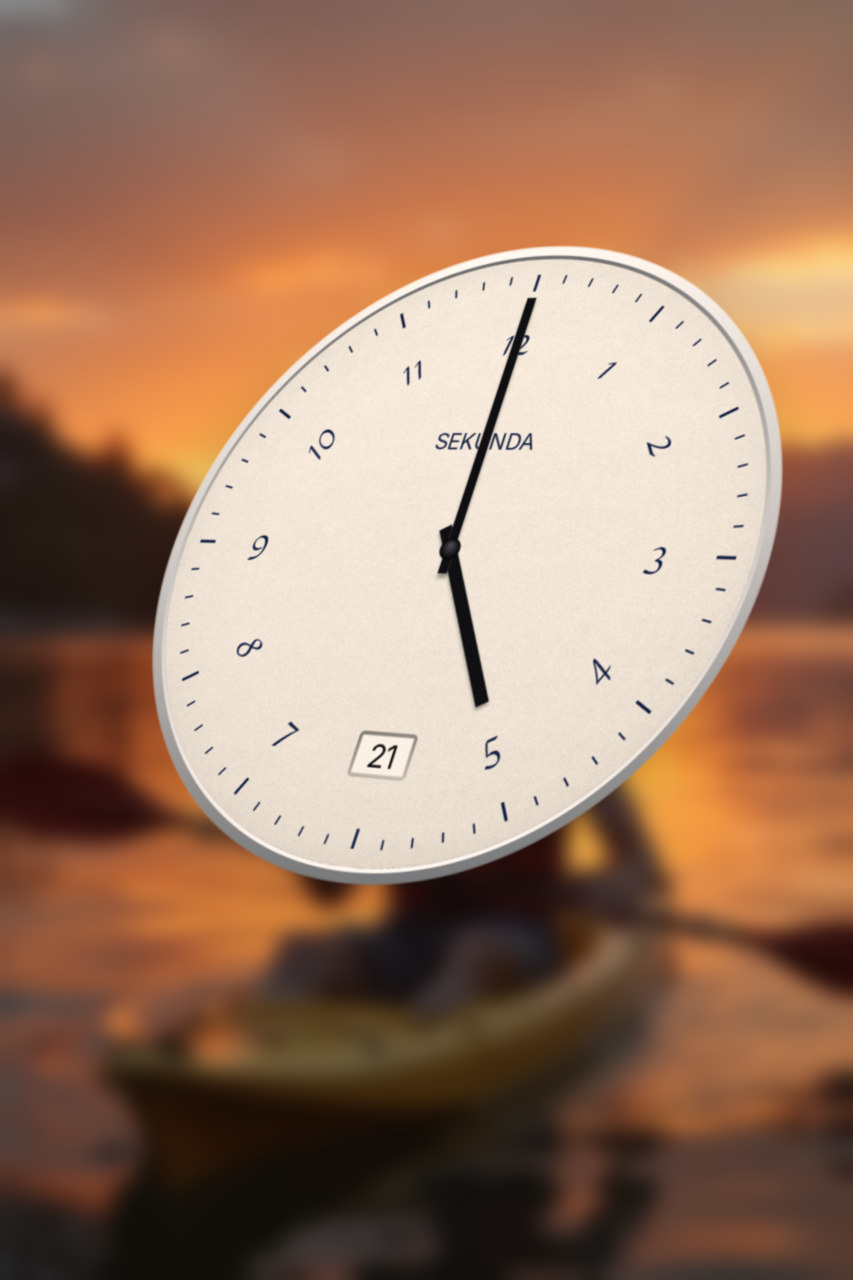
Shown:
5 h 00 min
